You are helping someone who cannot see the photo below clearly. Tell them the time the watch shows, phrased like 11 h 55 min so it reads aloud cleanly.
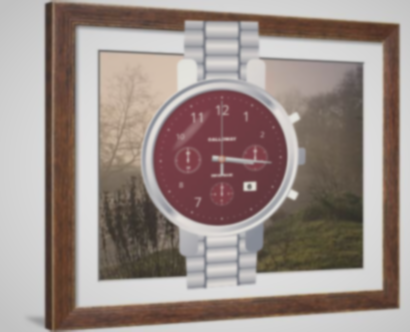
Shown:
3 h 16 min
